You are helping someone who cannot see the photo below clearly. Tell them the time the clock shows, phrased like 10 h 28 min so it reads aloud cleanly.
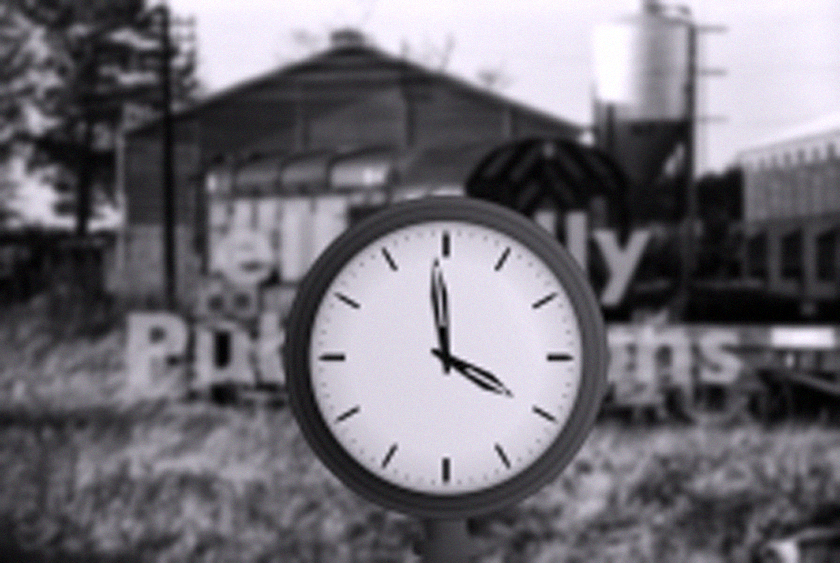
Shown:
3 h 59 min
